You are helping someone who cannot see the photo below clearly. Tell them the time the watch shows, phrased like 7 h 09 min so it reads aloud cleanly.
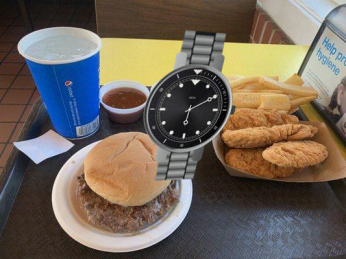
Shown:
6 h 10 min
